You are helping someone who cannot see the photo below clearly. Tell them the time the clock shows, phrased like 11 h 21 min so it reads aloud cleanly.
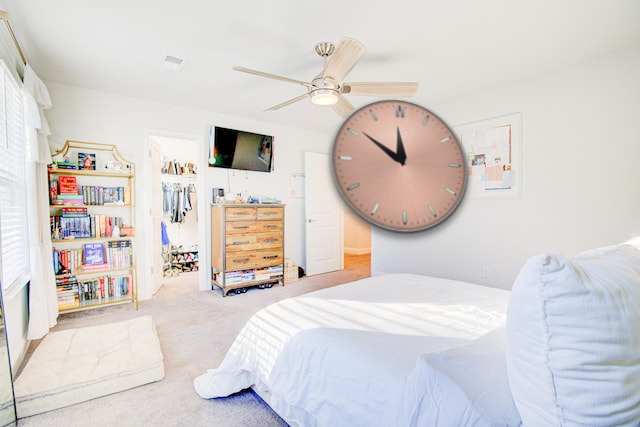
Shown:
11 h 51 min
